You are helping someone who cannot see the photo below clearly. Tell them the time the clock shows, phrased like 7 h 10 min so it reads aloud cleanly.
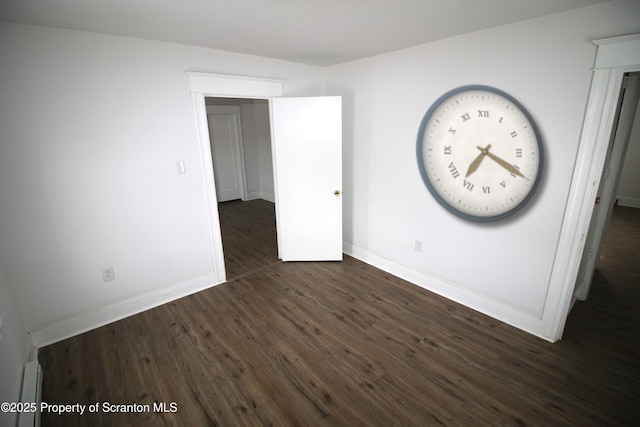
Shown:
7 h 20 min
